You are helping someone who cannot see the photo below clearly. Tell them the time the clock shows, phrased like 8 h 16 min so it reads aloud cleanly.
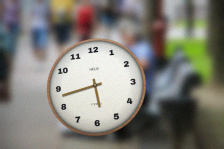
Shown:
5 h 43 min
